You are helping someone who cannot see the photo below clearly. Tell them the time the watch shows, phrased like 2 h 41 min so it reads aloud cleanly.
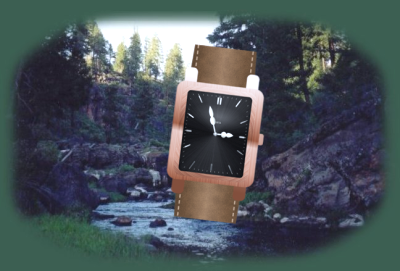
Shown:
2 h 57 min
